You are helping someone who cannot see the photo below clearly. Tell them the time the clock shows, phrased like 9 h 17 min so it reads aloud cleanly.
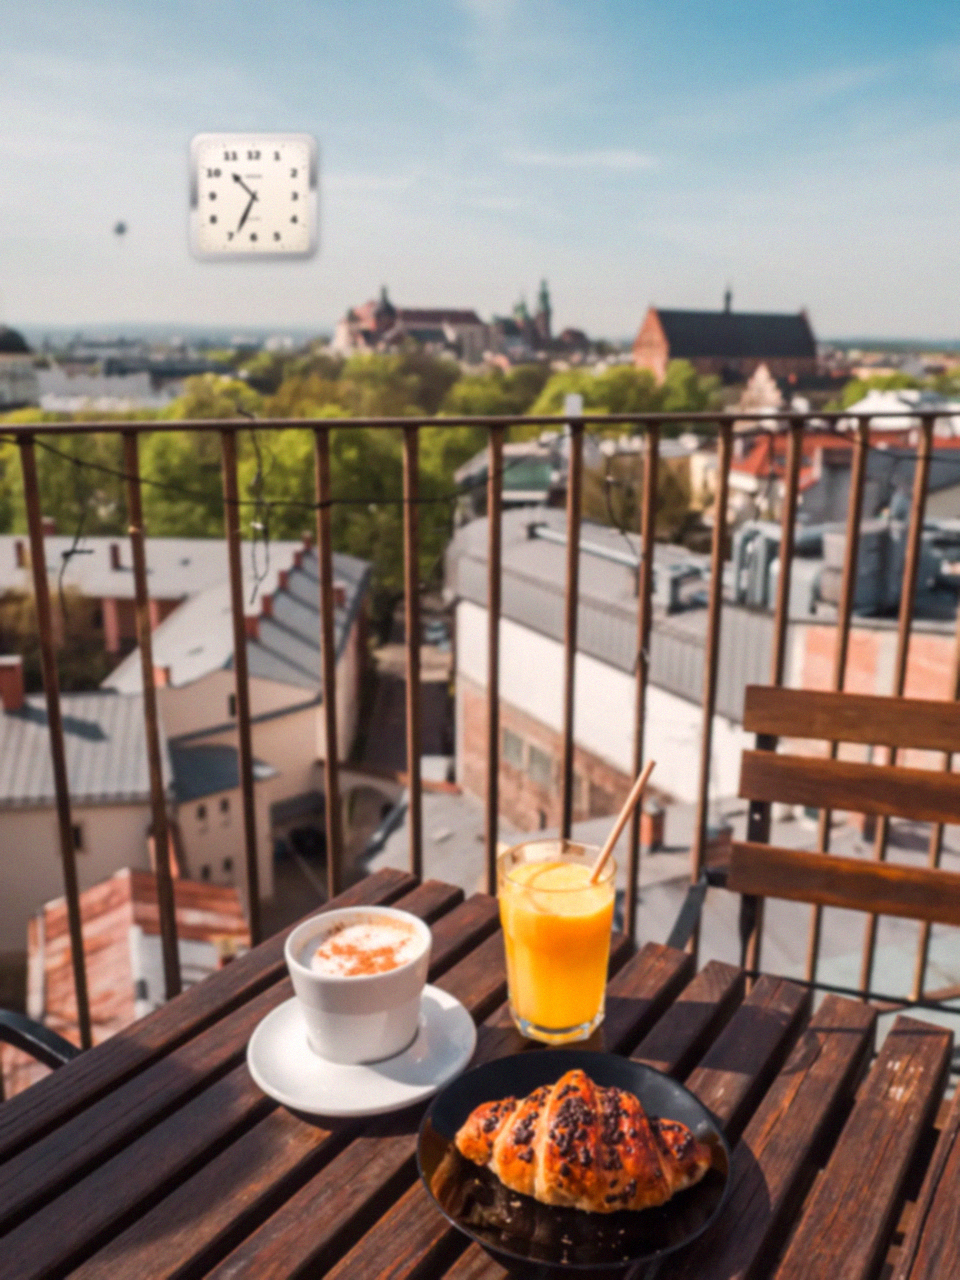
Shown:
10 h 34 min
